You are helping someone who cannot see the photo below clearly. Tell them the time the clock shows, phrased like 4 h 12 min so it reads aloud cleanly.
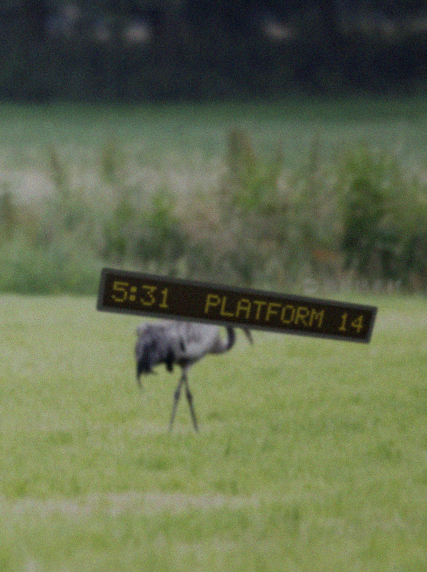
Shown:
5 h 31 min
